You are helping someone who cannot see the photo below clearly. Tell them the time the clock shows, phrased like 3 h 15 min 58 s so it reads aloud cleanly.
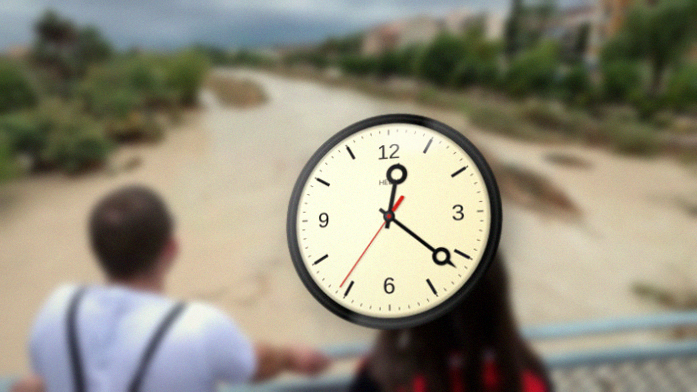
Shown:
12 h 21 min 36 s
